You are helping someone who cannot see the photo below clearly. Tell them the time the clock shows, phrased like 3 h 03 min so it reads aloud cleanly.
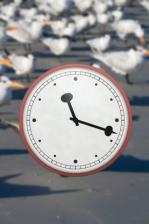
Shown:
11 h 18 min
